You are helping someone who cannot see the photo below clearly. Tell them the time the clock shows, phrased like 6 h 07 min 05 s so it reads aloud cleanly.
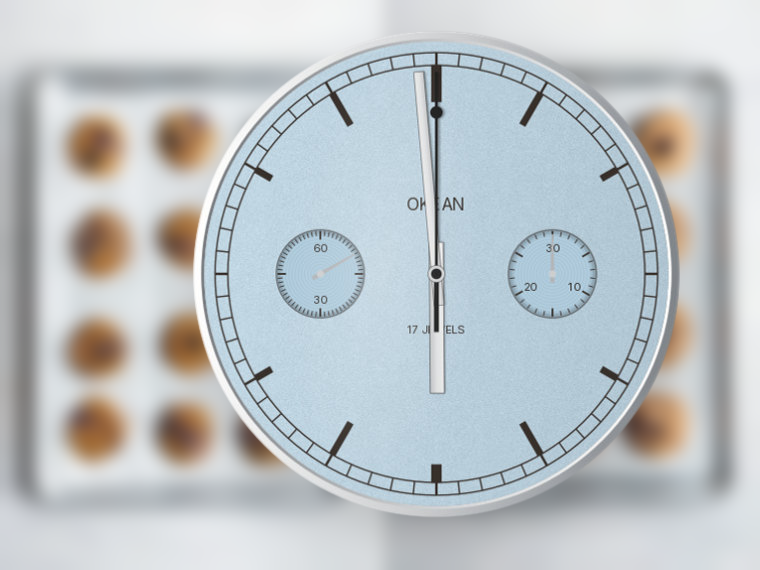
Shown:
5 h 59 min 10 s
